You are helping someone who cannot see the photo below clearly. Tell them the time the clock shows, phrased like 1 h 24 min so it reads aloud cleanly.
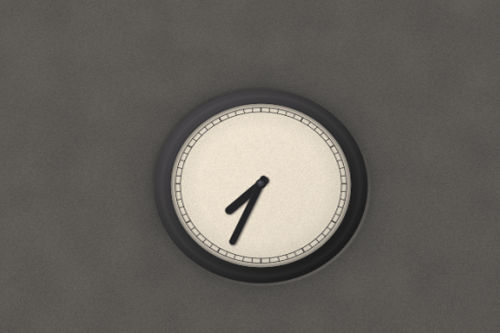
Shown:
7 h 34 min
